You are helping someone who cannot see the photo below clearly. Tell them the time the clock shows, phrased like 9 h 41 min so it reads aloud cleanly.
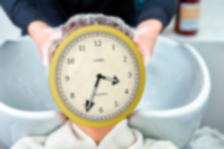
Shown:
3 h 34 min
